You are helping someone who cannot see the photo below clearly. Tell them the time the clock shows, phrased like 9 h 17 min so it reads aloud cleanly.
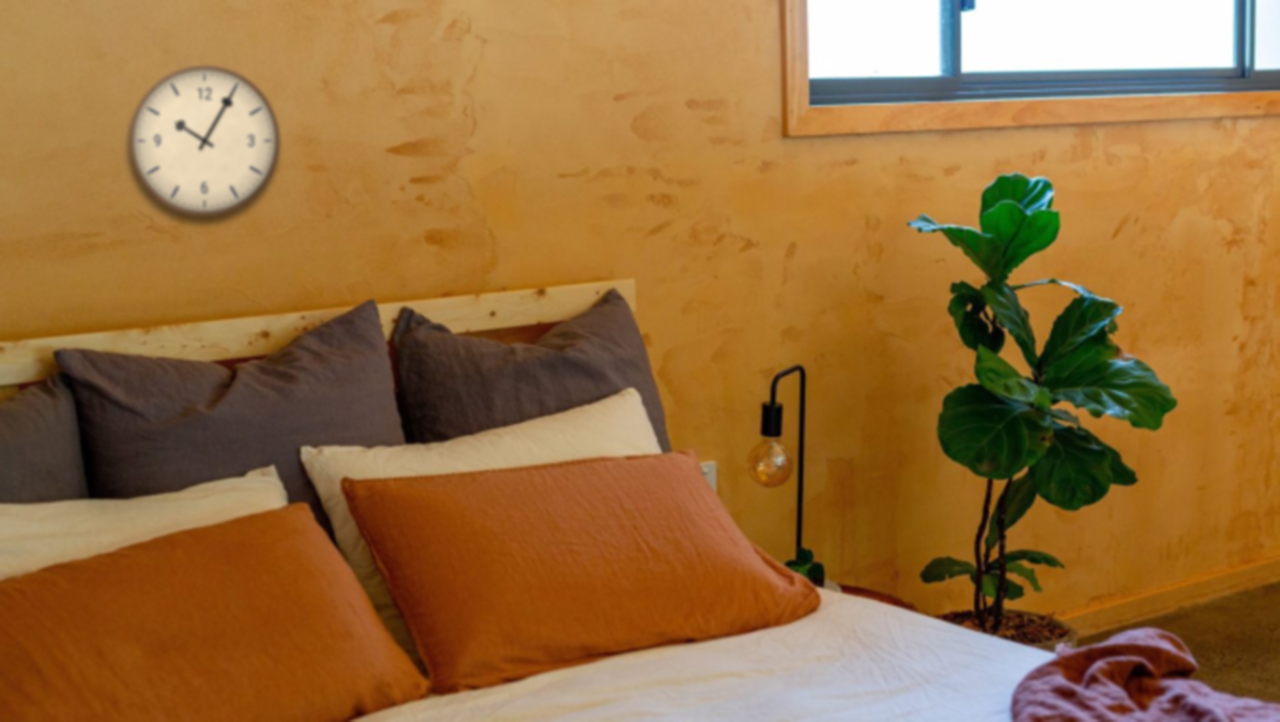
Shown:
10 h 05 min
